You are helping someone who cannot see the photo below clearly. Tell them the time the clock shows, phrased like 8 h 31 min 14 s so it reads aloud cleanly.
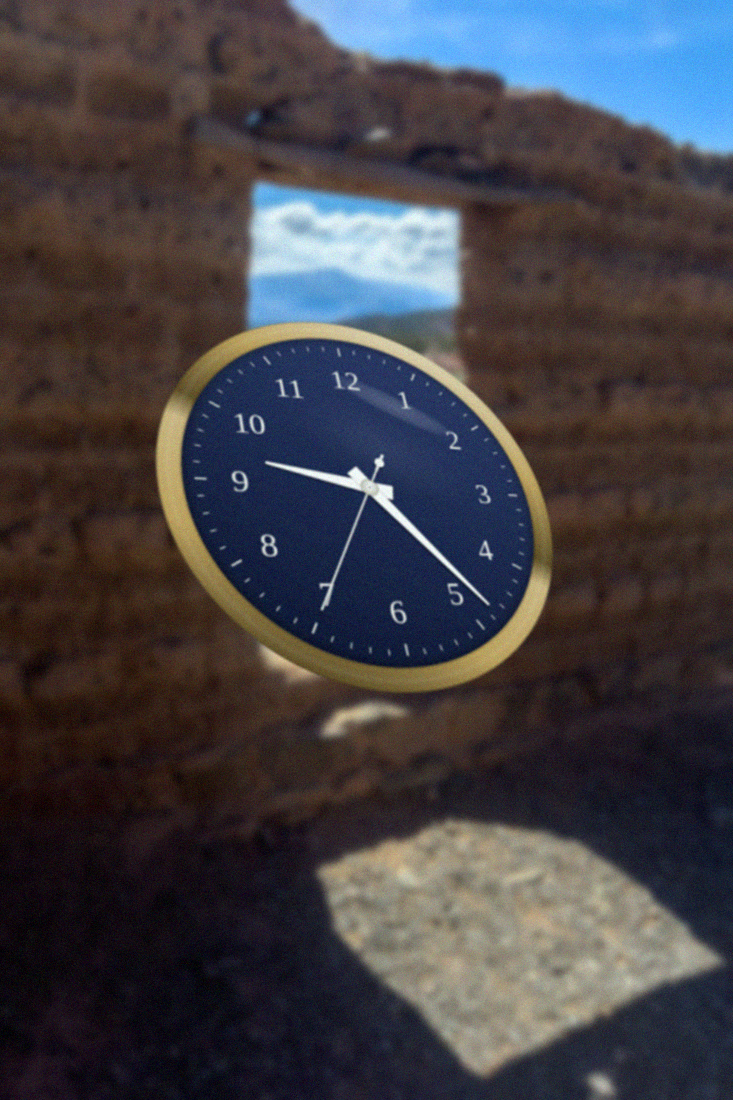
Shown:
9 h 23 min 35 s
